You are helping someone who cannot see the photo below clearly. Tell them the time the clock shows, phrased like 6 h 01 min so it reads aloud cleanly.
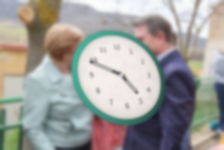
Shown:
4 h 49 min
